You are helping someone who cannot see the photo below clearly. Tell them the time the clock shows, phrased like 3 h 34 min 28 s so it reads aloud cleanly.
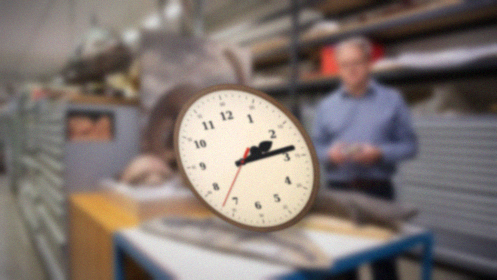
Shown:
2 h 13 min 37 s
